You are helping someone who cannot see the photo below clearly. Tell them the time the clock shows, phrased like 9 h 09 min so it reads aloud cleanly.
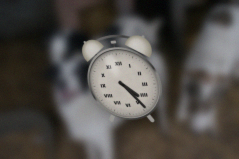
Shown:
4 h 24 min
